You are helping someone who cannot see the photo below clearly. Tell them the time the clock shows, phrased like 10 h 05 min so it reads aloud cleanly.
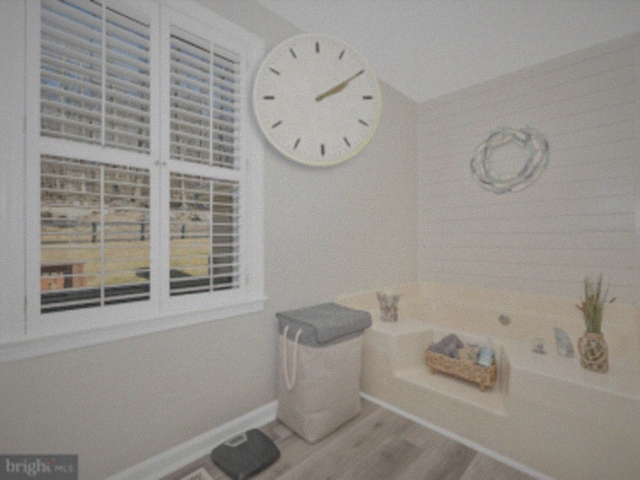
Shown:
2 h 10 min
